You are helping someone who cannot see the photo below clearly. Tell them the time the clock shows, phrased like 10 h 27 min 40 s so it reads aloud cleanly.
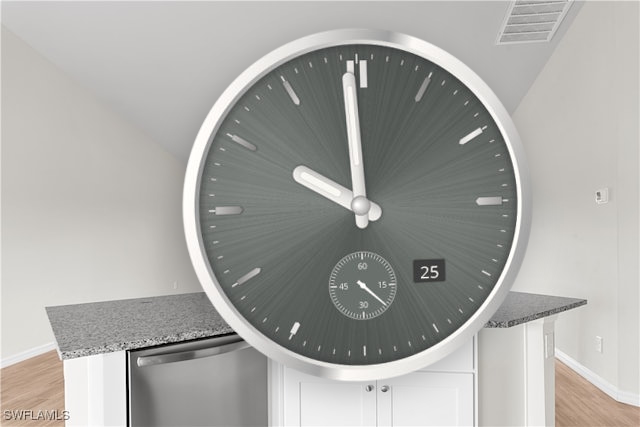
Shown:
9 h 59 min 22 s
